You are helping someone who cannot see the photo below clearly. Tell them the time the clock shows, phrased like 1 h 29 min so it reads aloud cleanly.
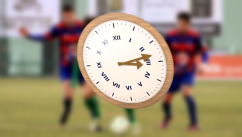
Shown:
3 h 13 min
